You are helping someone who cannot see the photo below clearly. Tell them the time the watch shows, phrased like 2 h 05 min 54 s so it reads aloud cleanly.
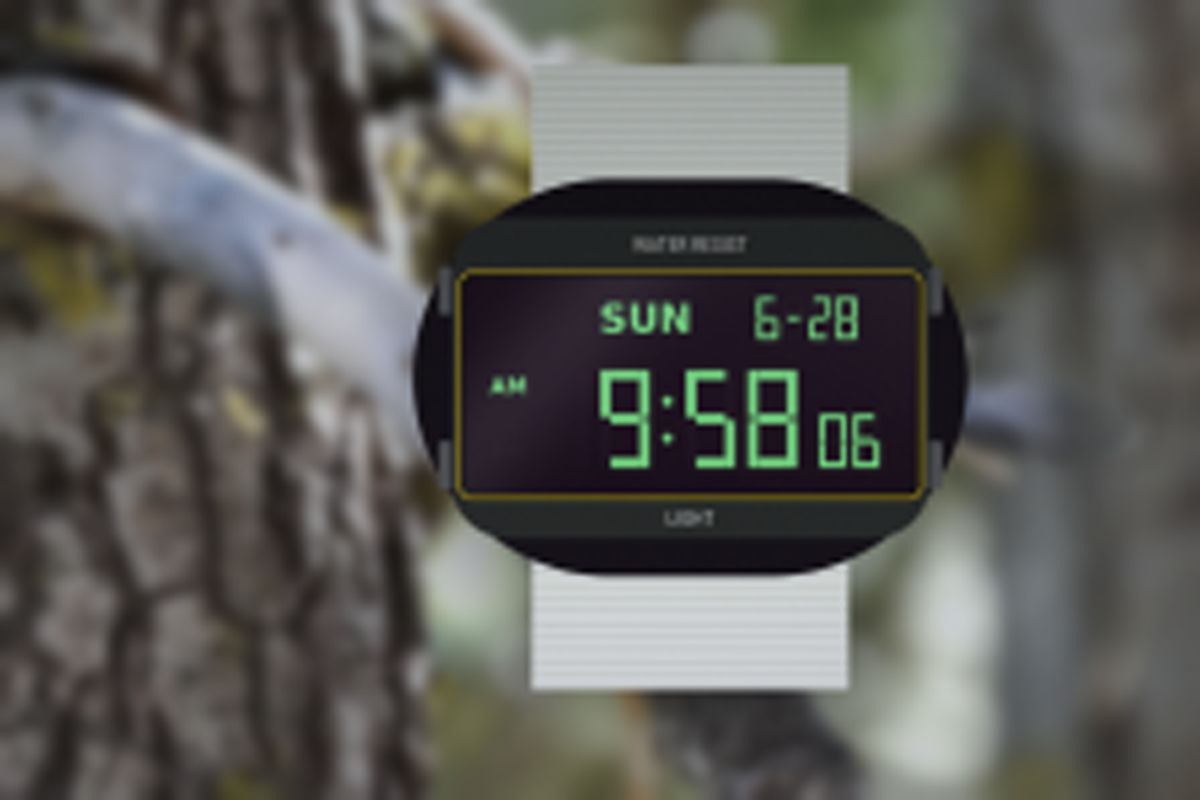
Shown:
9 h 58 min 06 s
